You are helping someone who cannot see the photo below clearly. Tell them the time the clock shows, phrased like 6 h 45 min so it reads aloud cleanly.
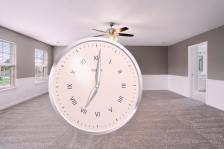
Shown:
7 h 01 min
